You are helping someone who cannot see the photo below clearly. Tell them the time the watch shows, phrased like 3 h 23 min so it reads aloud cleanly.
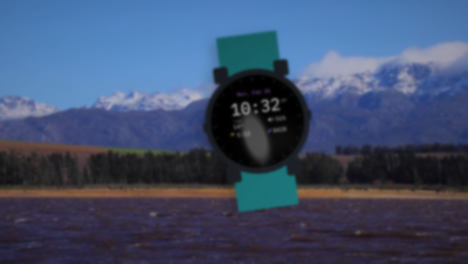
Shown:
10 h 32 min
